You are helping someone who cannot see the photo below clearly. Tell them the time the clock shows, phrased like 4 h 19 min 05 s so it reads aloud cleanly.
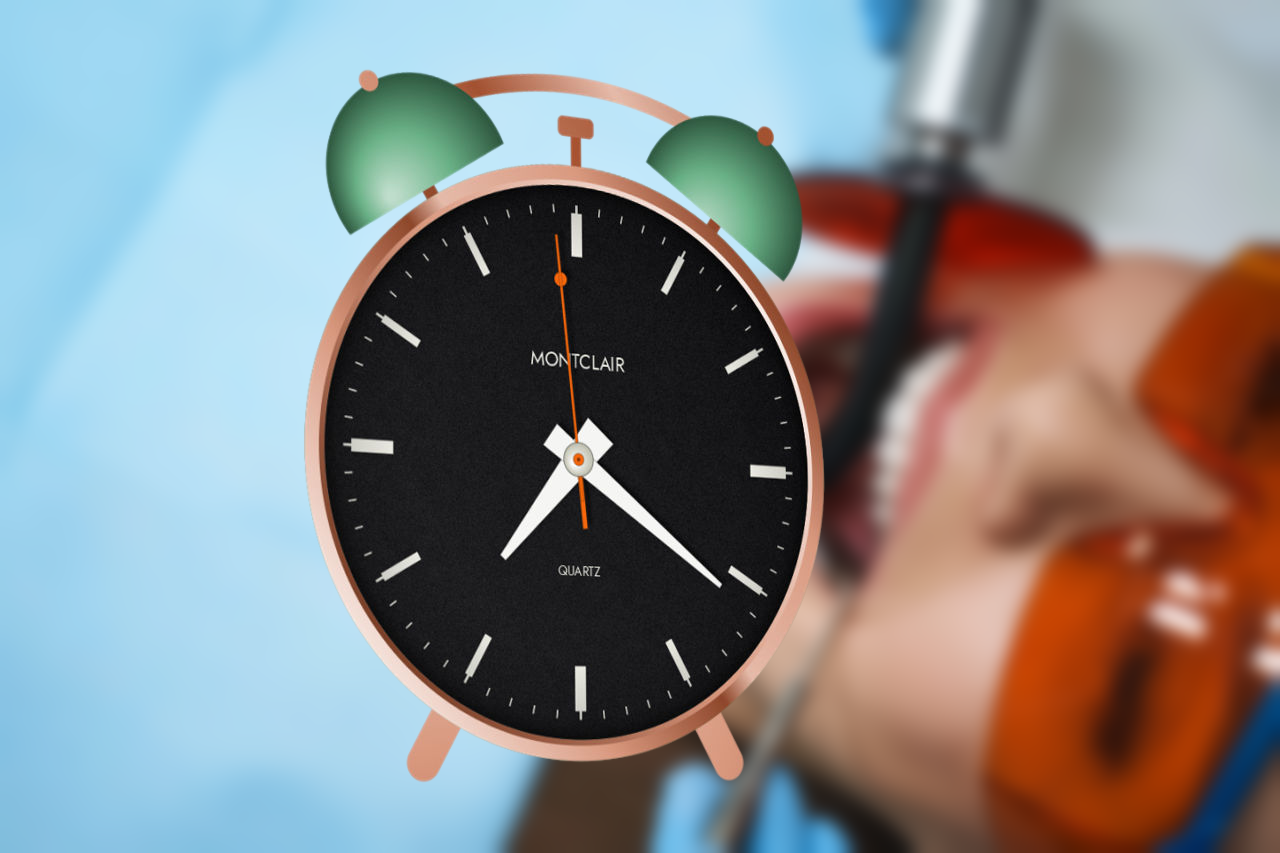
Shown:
7 h 20 min 59 s
